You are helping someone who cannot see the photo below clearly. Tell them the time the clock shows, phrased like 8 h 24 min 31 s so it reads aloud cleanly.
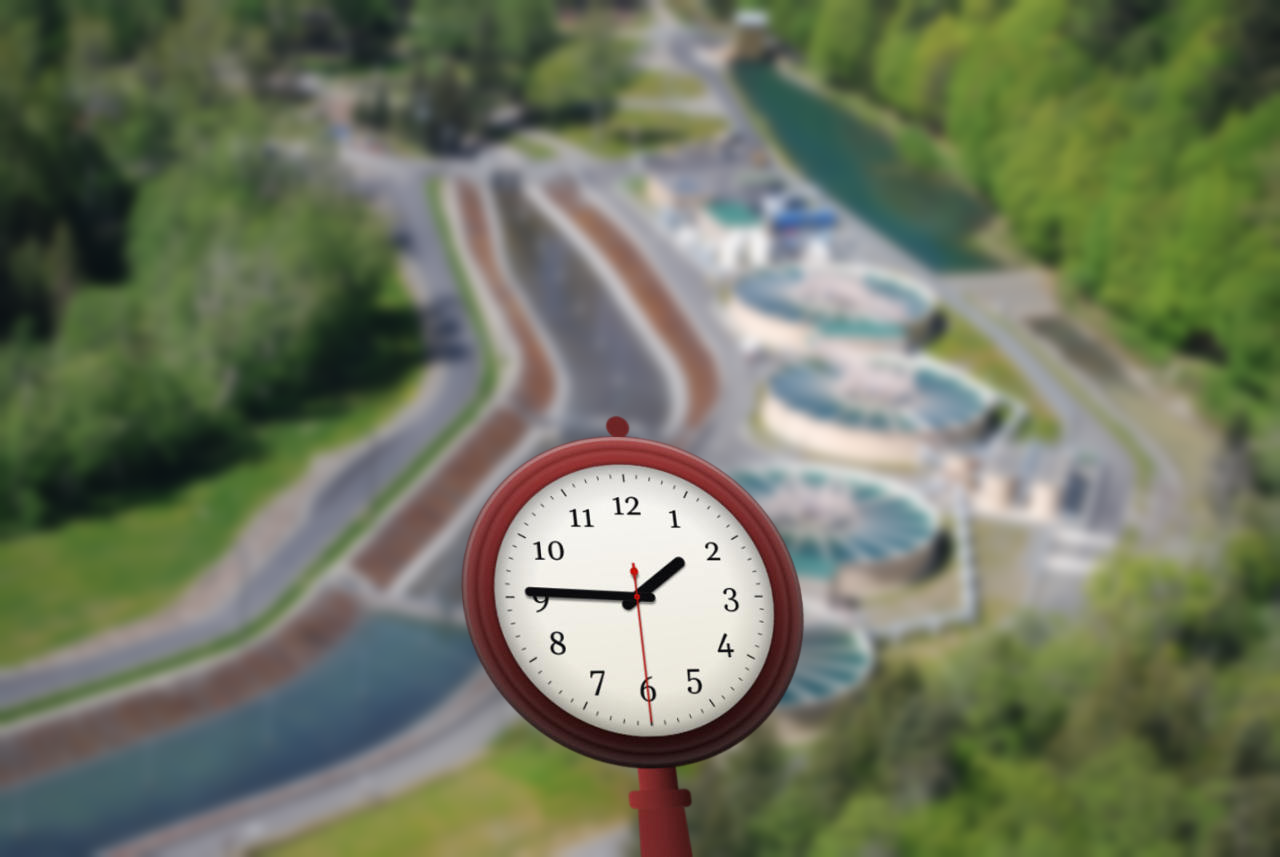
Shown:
1 h 45 min 30 s
